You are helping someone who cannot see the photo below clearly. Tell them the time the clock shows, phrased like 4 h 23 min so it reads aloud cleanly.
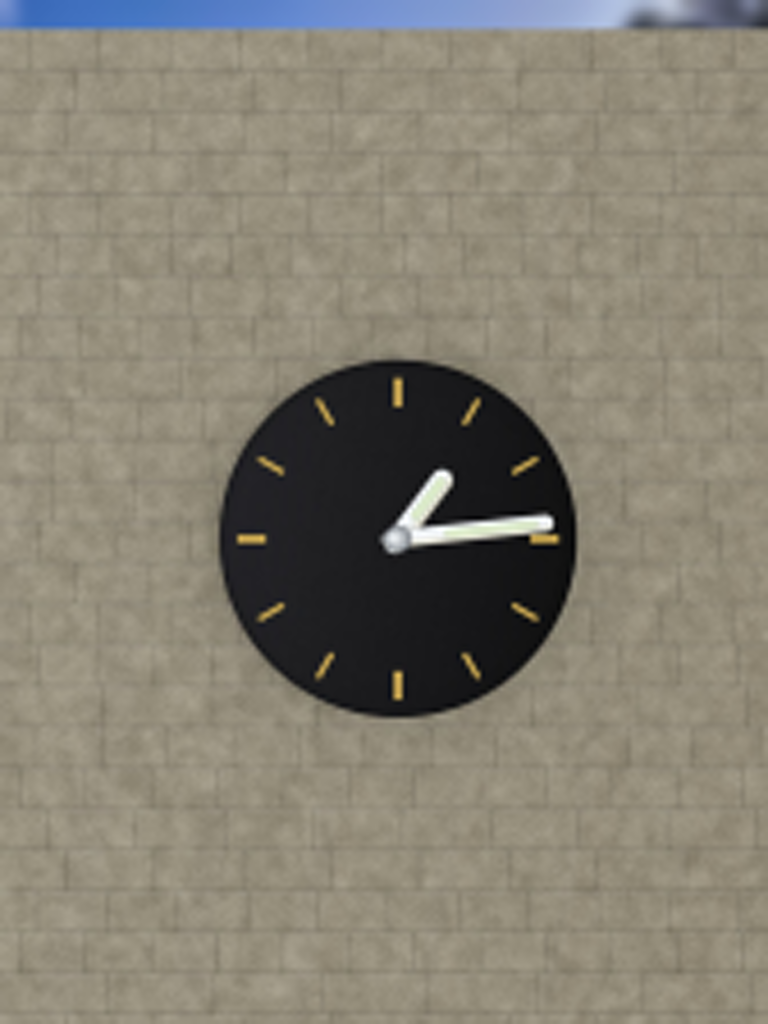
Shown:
1 h 14 min
